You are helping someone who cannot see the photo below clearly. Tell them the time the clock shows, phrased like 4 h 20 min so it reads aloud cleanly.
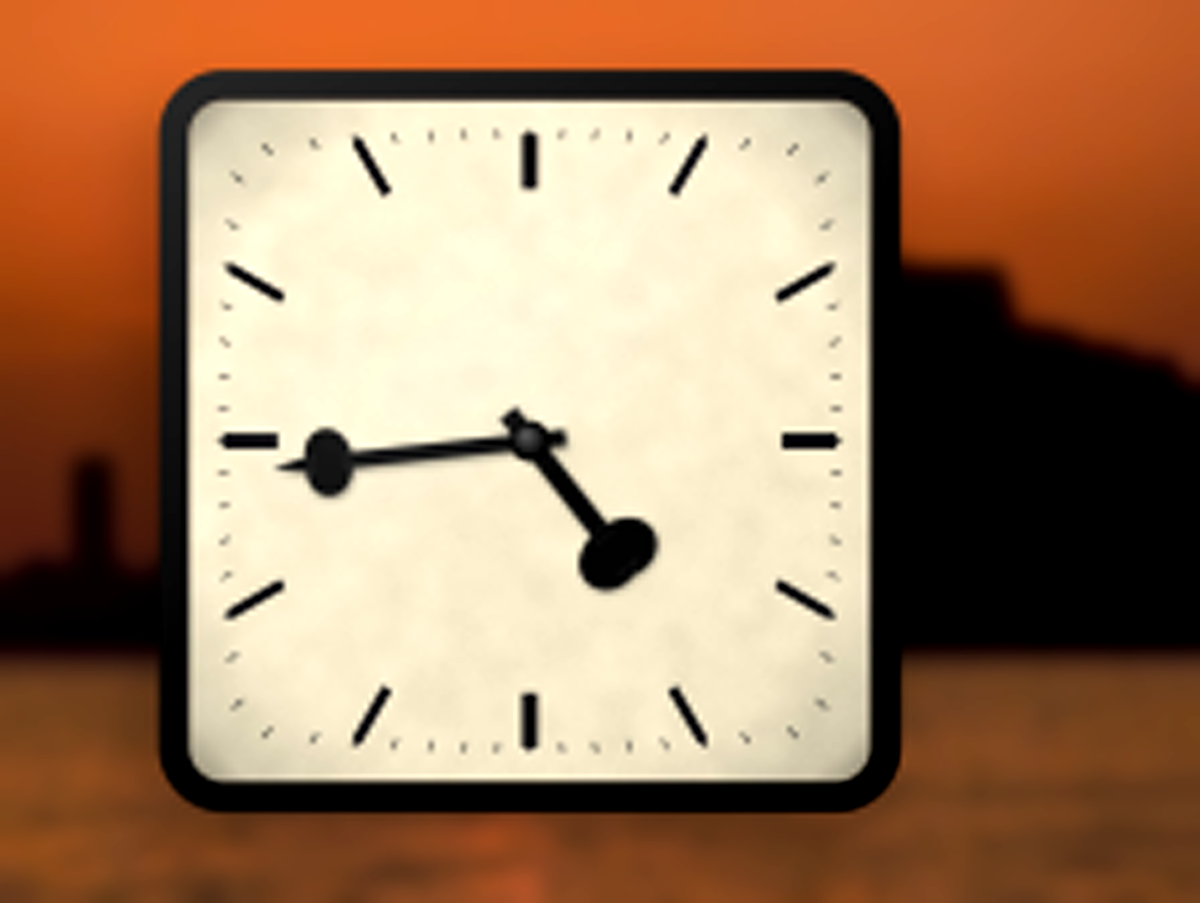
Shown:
4 h 44 min
